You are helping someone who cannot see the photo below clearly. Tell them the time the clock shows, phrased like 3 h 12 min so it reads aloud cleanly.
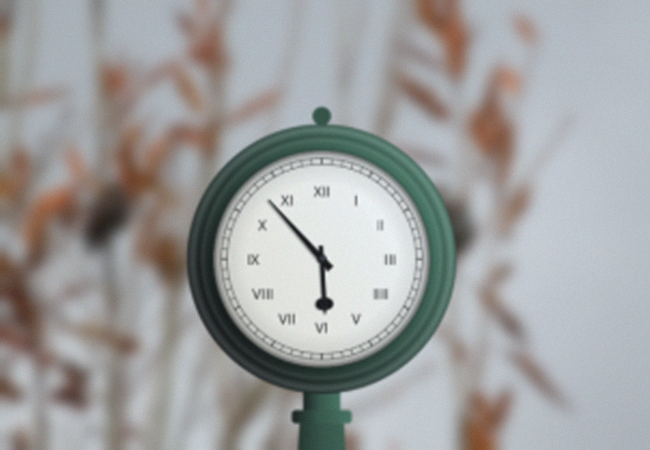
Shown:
5 h 53 min
